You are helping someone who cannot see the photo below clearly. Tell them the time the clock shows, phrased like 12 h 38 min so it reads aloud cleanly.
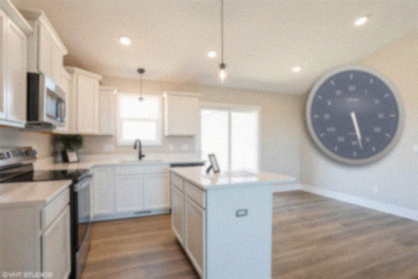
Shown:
5 h 28 min
